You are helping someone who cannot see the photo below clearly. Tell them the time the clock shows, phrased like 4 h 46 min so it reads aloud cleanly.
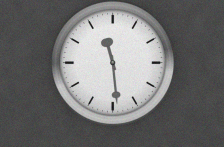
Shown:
11 h 29 min
